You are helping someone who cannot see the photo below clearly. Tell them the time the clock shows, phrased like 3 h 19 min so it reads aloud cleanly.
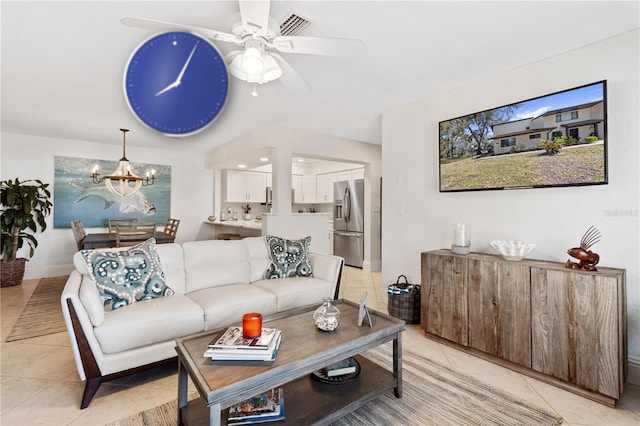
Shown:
8 h 05 min
